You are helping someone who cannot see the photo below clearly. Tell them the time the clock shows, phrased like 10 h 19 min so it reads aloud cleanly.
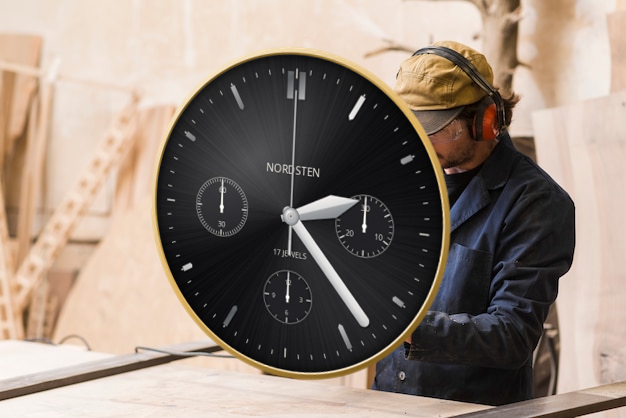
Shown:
2 h 23 min
